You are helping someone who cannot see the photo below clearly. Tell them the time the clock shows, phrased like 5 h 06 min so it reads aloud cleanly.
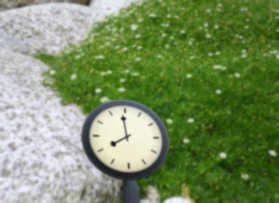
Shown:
7 h 59 min
